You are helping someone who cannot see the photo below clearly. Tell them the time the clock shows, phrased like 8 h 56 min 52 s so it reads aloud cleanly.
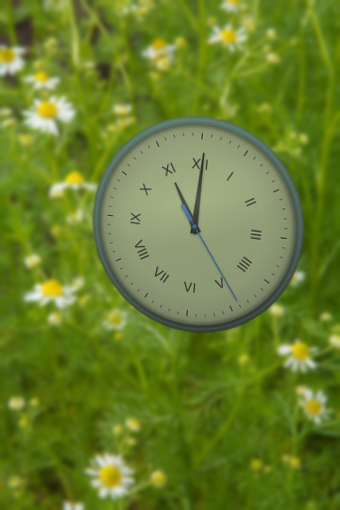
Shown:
11 h 00 min 24 s
